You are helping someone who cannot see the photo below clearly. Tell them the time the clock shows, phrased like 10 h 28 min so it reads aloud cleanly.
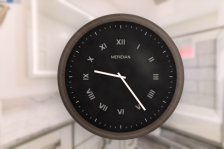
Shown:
9 h 24 min
